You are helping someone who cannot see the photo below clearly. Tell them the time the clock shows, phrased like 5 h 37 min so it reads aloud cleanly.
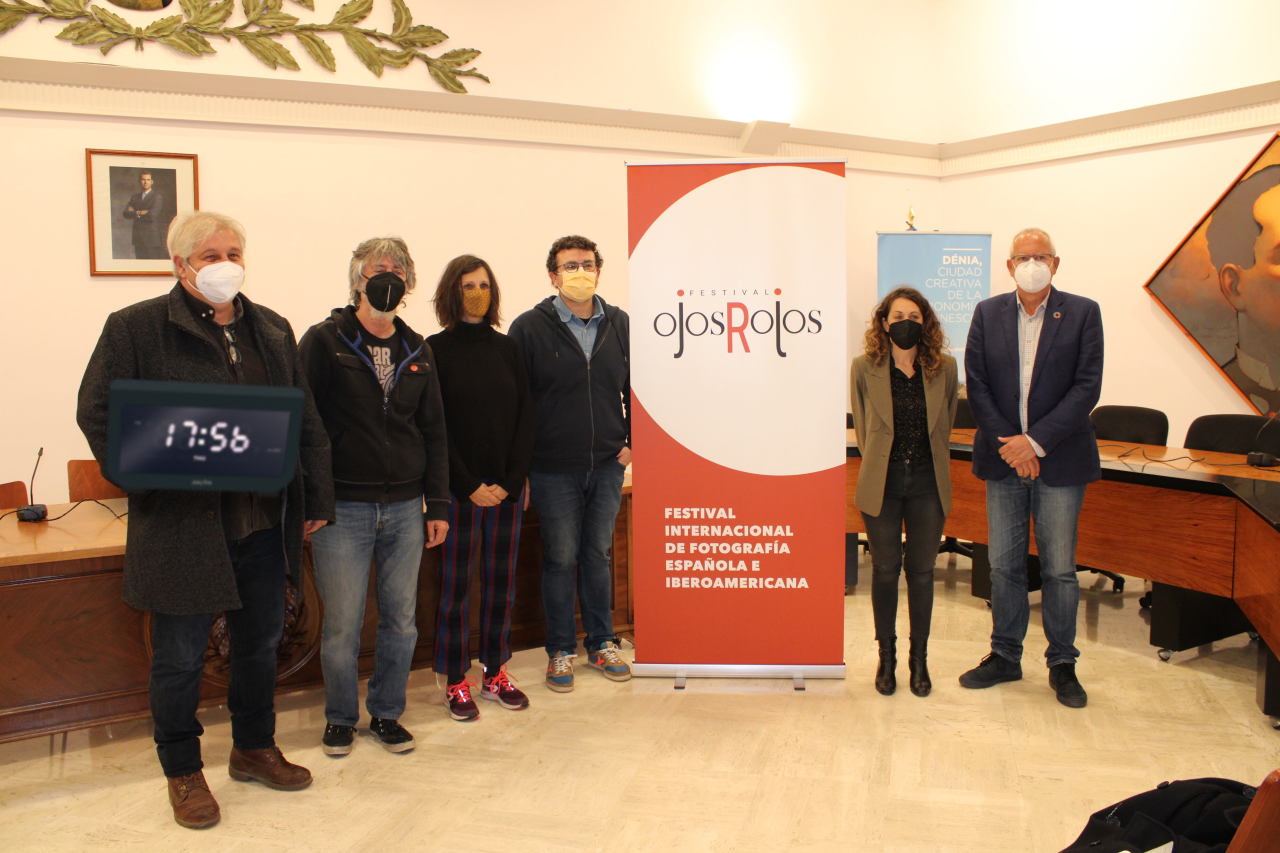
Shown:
17 h 56 min
